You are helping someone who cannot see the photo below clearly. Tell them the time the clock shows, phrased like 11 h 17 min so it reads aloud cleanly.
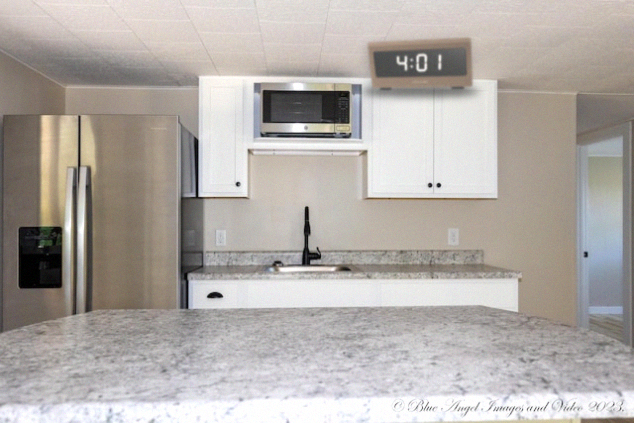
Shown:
4 h 01 min
